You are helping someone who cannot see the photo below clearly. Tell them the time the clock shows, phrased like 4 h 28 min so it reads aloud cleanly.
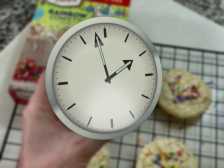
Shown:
1 h 58 min
